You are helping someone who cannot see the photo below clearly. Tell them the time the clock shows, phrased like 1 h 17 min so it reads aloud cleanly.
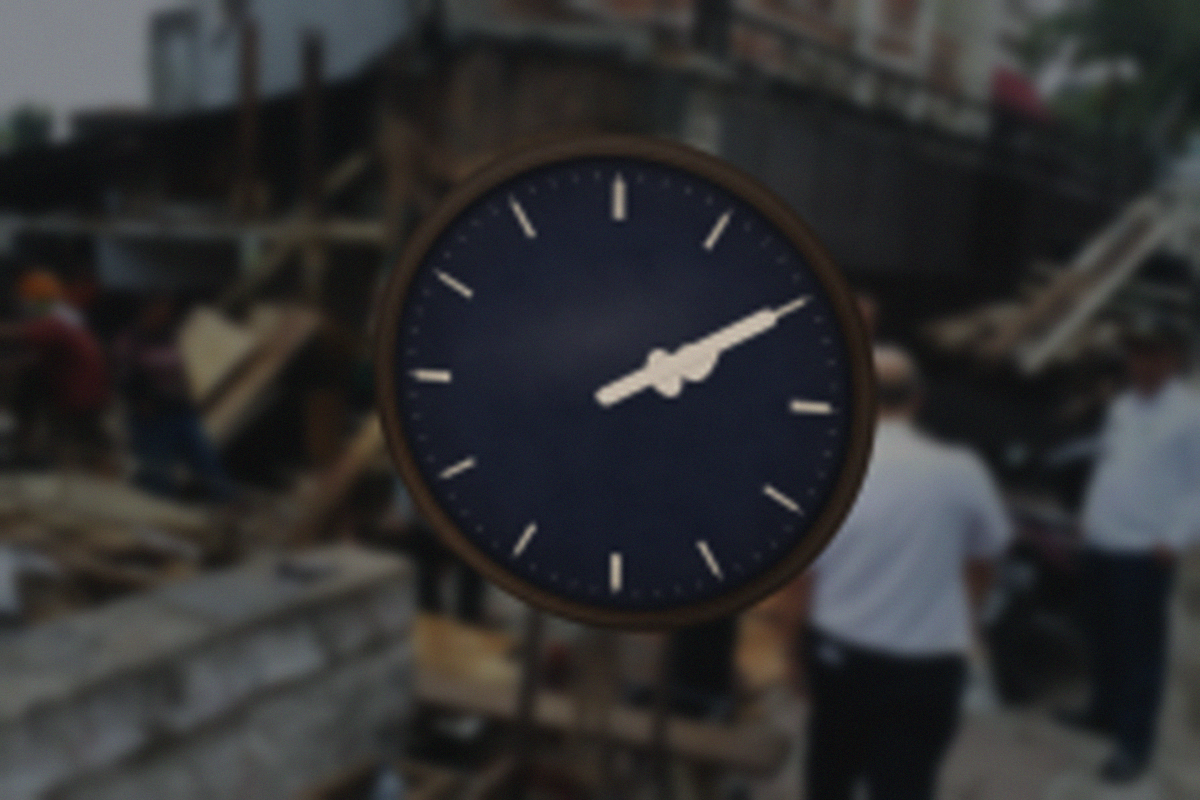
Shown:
2 h 10 min
